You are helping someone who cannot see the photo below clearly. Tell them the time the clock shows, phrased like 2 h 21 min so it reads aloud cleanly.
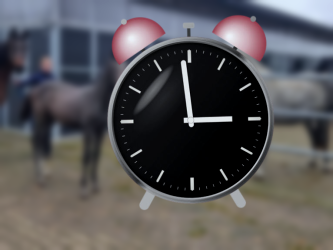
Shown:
2 h 59 min
